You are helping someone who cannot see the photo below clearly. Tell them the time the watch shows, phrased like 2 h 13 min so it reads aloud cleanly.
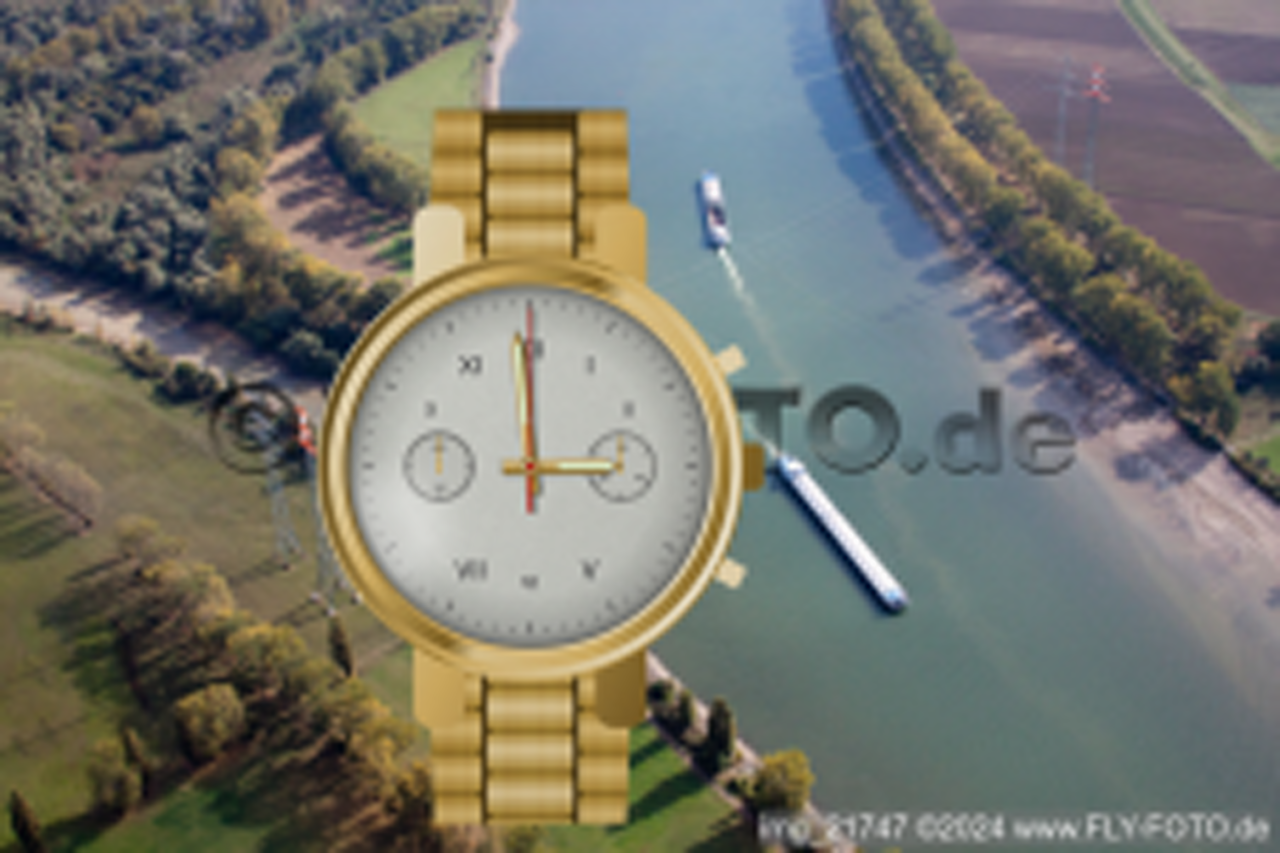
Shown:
2 h 59 min
